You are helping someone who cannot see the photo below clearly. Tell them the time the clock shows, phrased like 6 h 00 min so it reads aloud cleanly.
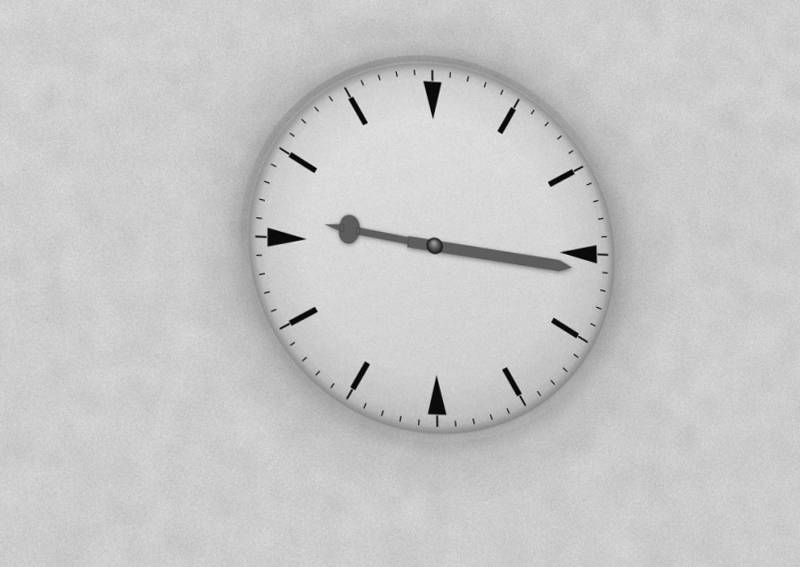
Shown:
9 h 16 min
